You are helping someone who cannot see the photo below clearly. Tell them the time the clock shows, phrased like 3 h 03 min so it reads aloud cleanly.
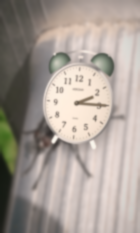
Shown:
2 h 15 min
